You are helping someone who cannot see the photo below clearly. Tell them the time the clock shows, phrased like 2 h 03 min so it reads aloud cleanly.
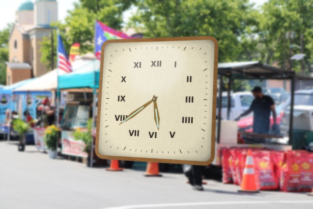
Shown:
5 h 39 min
